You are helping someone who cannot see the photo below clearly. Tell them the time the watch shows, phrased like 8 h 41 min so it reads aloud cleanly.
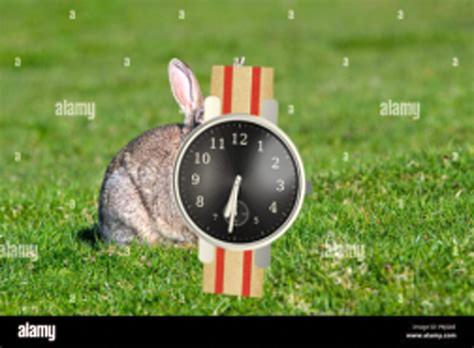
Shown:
6 h 31 min
